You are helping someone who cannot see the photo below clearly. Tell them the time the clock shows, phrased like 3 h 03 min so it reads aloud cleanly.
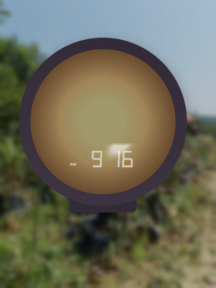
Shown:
9 h 16 min
